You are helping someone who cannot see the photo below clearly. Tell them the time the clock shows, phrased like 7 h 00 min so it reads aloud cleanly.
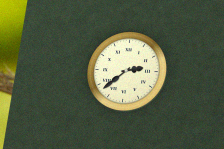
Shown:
2 h 38 min
